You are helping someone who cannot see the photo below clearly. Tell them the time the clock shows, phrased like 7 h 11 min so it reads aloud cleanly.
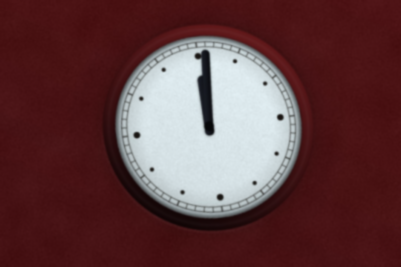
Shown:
12 h 01 min
